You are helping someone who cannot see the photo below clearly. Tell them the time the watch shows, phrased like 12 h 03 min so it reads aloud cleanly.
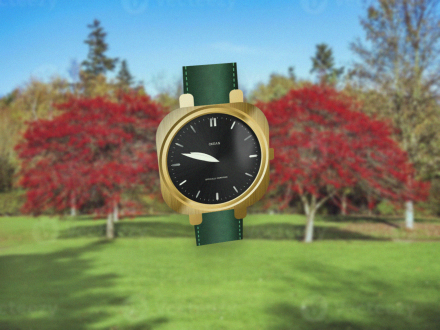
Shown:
9 h 48 min
